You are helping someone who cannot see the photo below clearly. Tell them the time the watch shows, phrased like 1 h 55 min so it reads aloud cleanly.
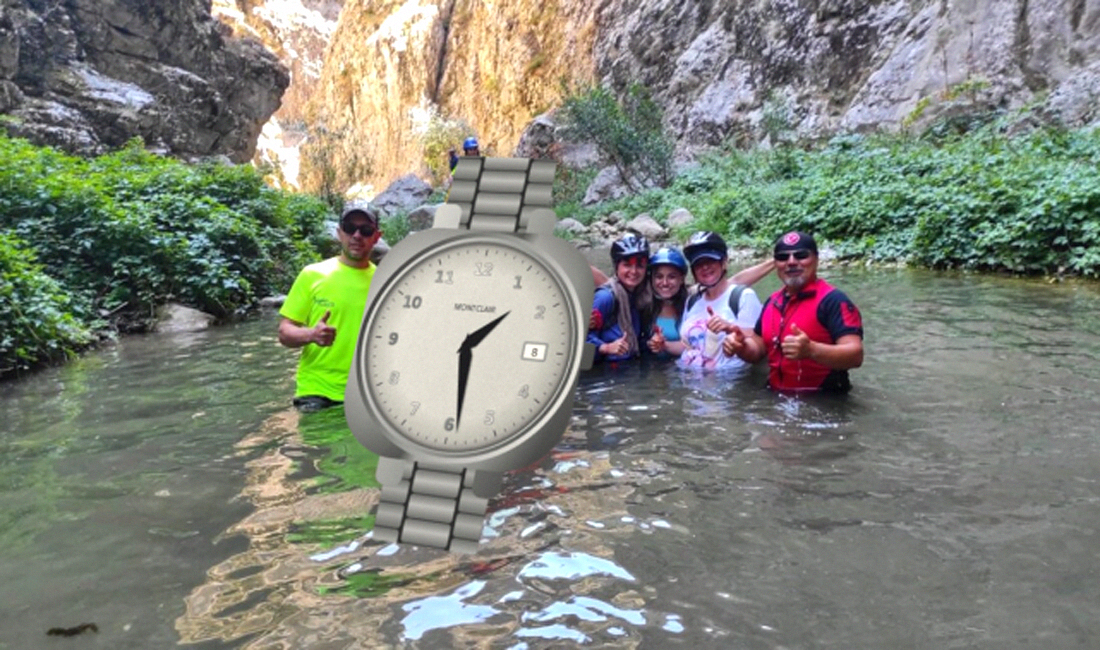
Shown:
1 h 29 min
